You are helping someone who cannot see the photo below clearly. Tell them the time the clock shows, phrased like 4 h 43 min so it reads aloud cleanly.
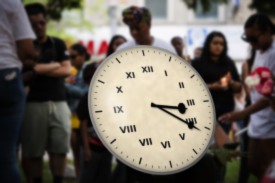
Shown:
3 h 21 min
